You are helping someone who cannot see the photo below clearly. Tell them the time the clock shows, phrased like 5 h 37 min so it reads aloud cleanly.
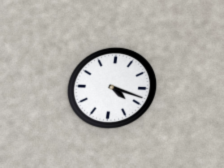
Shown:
4 h 18 min
